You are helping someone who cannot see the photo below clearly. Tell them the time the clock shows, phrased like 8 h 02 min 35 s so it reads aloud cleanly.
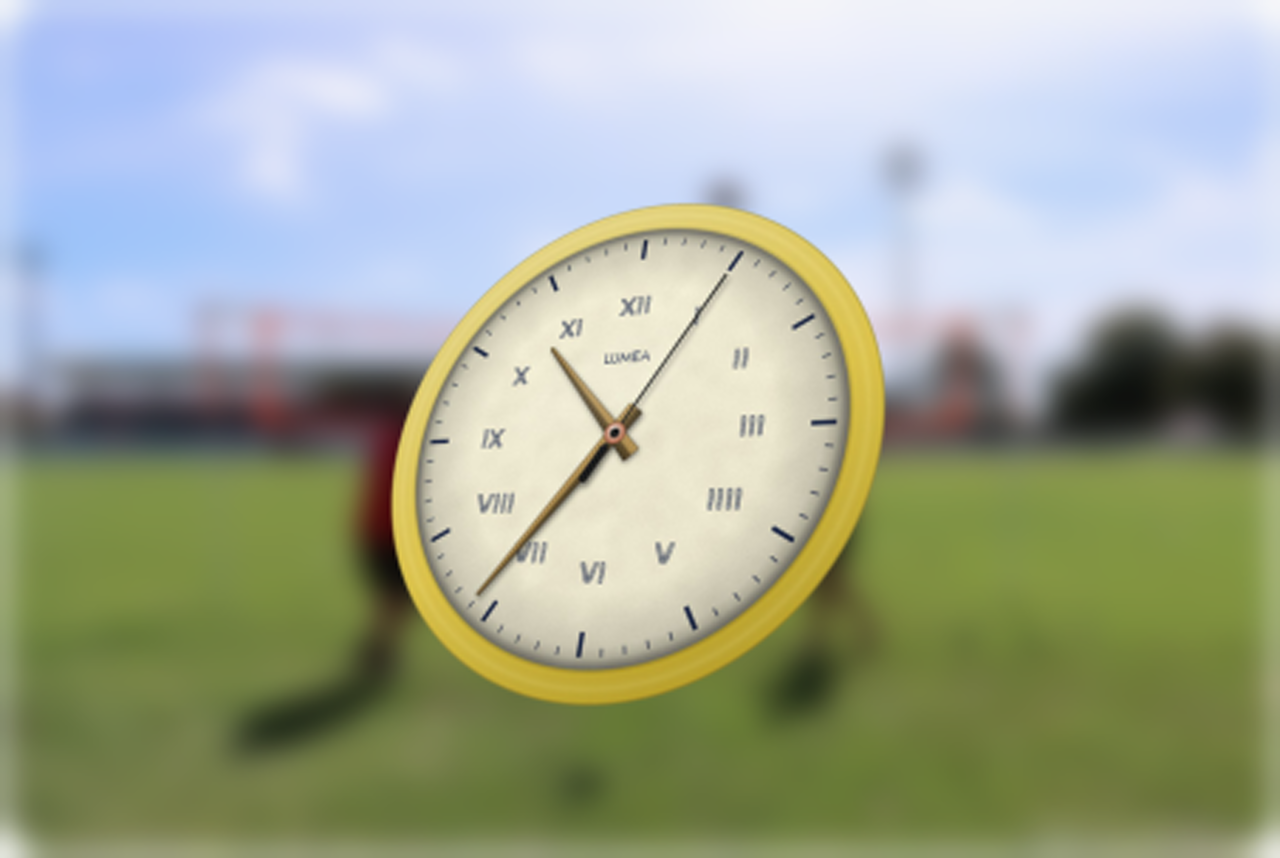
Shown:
10 h 36 min 05 s
